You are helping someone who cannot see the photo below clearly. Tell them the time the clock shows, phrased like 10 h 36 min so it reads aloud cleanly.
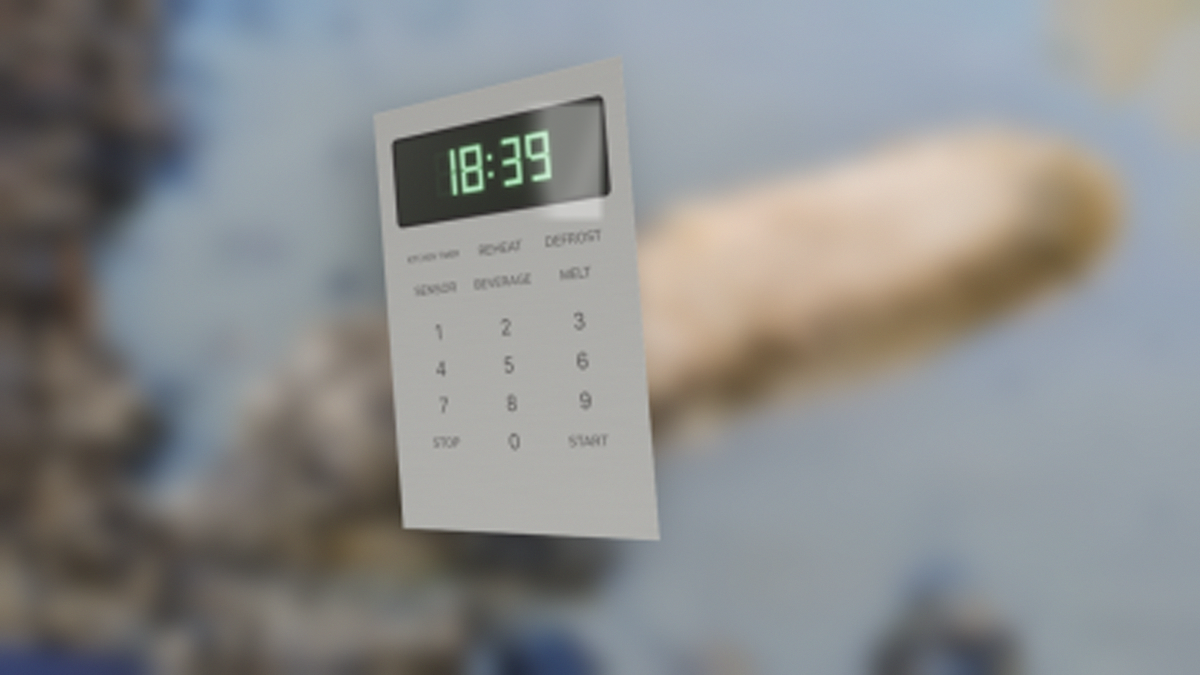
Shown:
18 h 39 min
